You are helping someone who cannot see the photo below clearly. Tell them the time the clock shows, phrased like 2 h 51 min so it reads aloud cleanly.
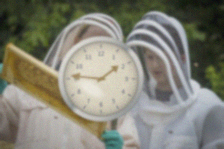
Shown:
1 h 46 min
